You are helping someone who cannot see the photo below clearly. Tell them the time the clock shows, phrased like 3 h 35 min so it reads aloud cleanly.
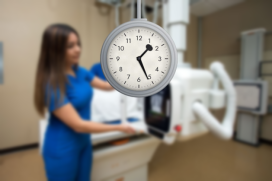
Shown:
1 h 26 min
